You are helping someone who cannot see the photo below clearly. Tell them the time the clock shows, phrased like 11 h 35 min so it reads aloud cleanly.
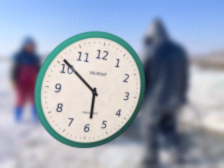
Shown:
5 h 51 min
